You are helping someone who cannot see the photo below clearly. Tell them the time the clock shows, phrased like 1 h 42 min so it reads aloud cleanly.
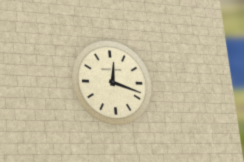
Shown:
12 h 18 min
